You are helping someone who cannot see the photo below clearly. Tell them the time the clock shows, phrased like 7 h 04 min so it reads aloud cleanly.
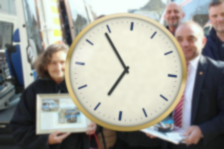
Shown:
6 h 54 min
